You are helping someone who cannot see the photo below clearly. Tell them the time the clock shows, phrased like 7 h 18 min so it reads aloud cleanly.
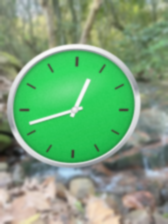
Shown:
12 h 42 min
